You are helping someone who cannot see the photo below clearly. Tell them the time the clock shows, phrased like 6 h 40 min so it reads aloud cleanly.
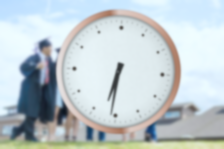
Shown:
6 h 31 min
